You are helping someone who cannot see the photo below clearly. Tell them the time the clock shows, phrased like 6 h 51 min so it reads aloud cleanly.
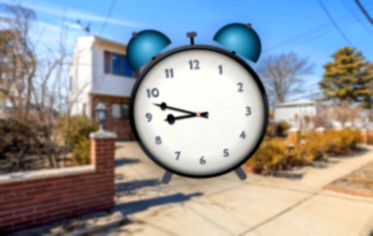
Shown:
8 h 48 min
